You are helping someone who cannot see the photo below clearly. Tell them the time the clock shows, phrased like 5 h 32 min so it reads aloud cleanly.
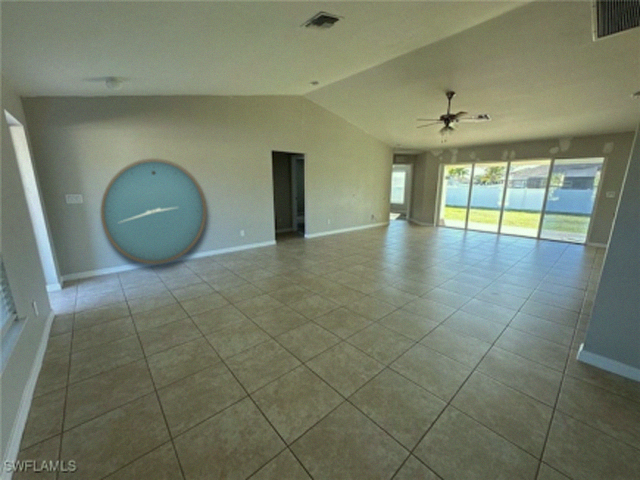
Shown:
2 h 42 min
